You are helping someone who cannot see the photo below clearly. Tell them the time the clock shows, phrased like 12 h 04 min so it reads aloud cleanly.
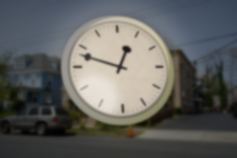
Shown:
12 h 48 min
